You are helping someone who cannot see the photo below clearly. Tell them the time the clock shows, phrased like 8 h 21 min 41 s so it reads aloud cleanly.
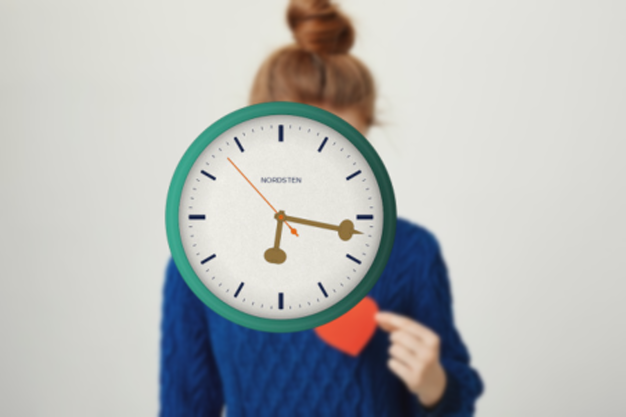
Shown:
6 h 16 min 53 s
